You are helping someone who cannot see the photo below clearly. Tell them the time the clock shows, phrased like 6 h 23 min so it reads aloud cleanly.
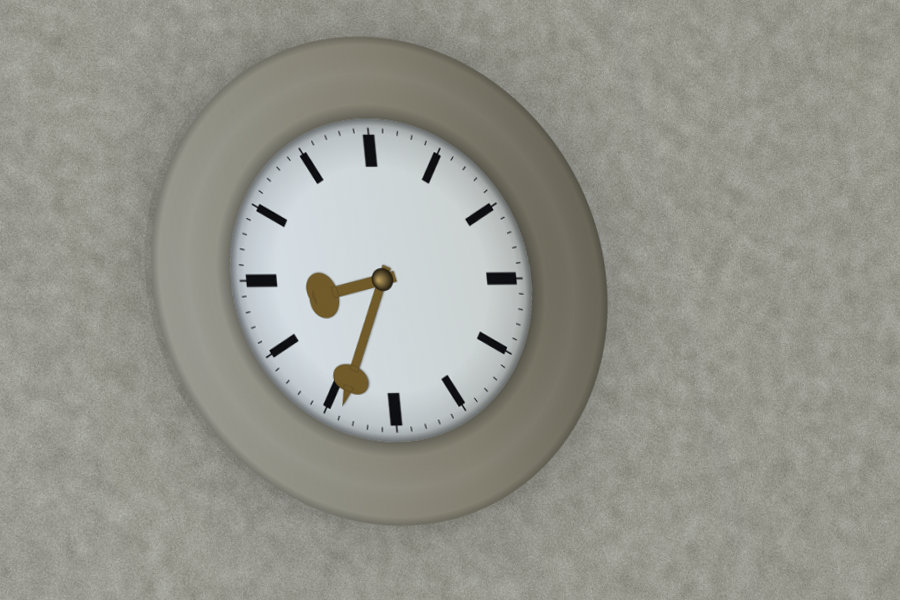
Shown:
8 h 34 min
